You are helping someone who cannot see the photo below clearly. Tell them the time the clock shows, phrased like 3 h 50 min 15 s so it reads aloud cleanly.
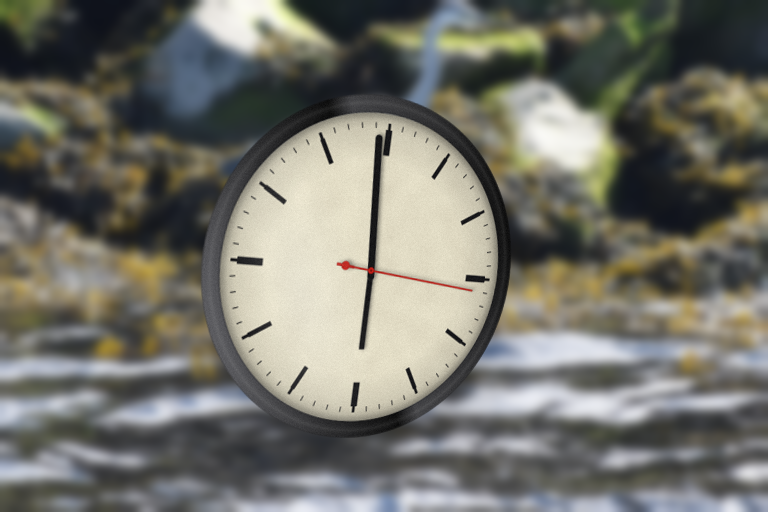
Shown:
5 h 59 min 16 s
